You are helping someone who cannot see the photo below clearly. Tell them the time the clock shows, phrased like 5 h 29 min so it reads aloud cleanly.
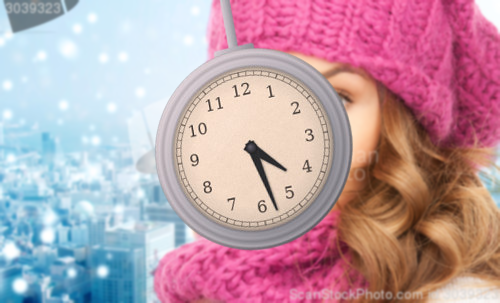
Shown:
4 h 28 min
